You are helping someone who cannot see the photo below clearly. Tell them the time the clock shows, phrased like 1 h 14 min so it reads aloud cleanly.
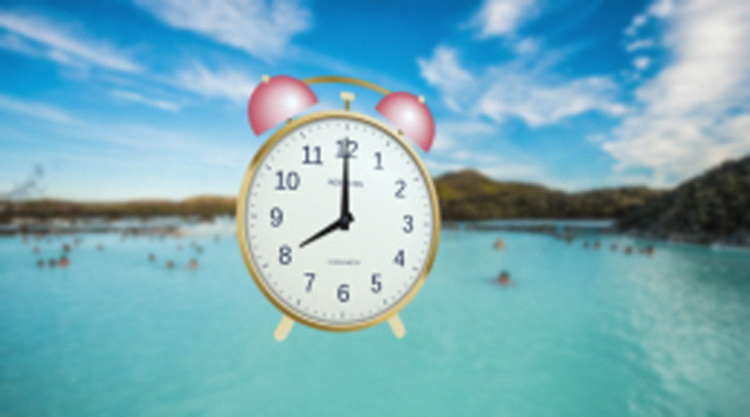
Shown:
8 h 00 min
